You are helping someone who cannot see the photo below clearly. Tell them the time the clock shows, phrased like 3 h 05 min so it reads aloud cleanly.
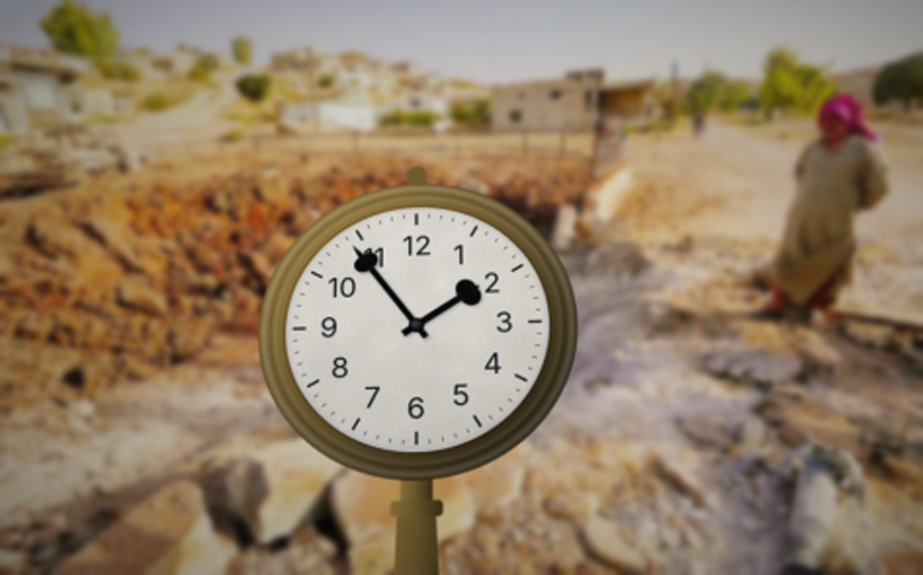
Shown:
1 h 54 min
